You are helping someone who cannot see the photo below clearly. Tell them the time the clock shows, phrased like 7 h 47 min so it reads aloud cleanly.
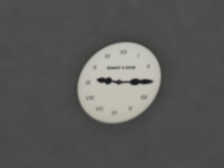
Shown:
9 h 15 min
